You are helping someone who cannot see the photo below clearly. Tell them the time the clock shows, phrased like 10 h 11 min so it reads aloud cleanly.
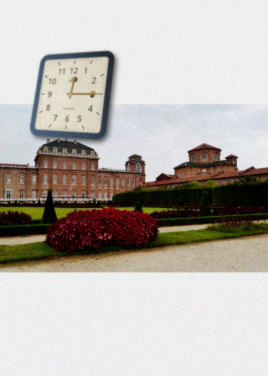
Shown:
12 h 15 min
